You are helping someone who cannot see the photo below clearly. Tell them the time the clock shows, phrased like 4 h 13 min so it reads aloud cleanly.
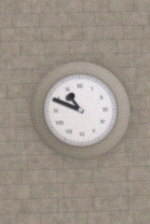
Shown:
10 h 49 min
